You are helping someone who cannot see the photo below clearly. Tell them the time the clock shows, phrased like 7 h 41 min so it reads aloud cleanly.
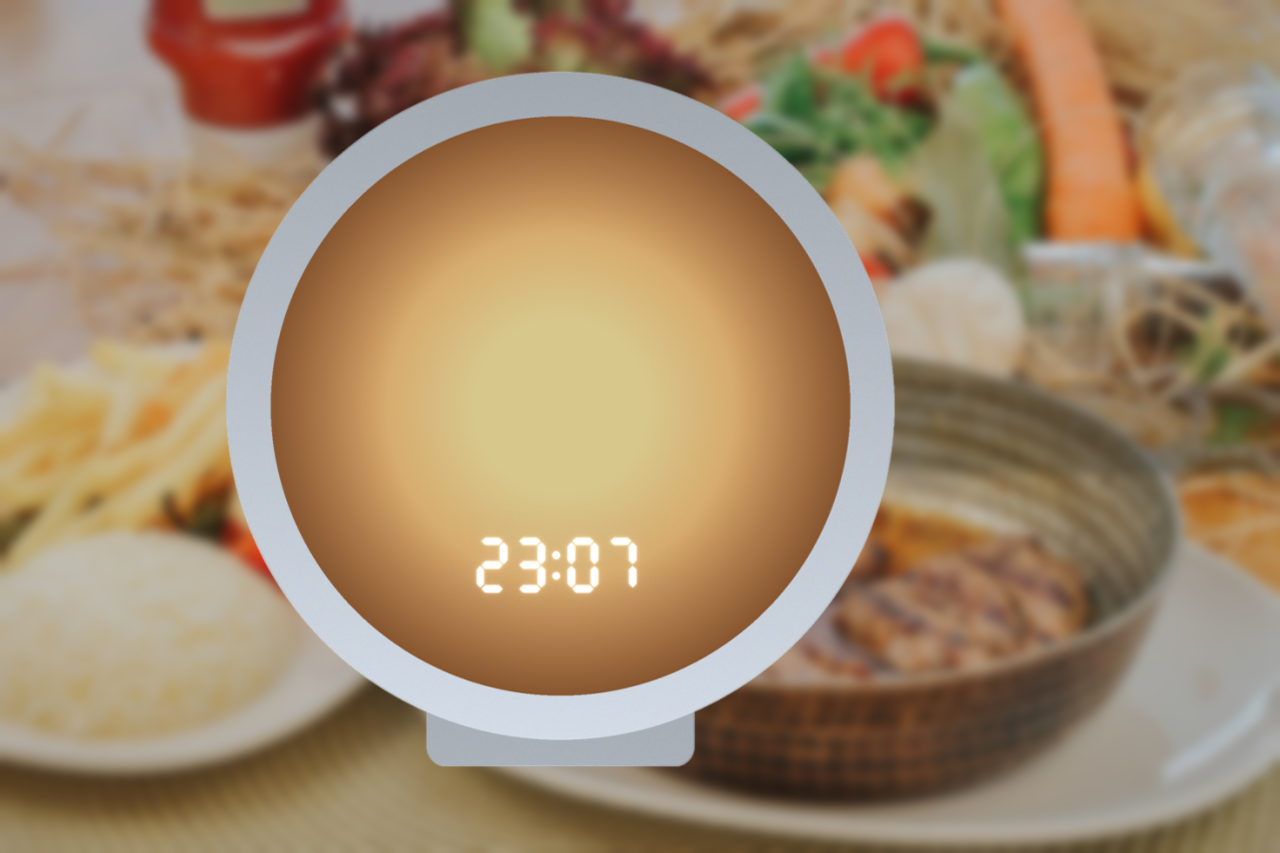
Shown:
23 h 07 min
